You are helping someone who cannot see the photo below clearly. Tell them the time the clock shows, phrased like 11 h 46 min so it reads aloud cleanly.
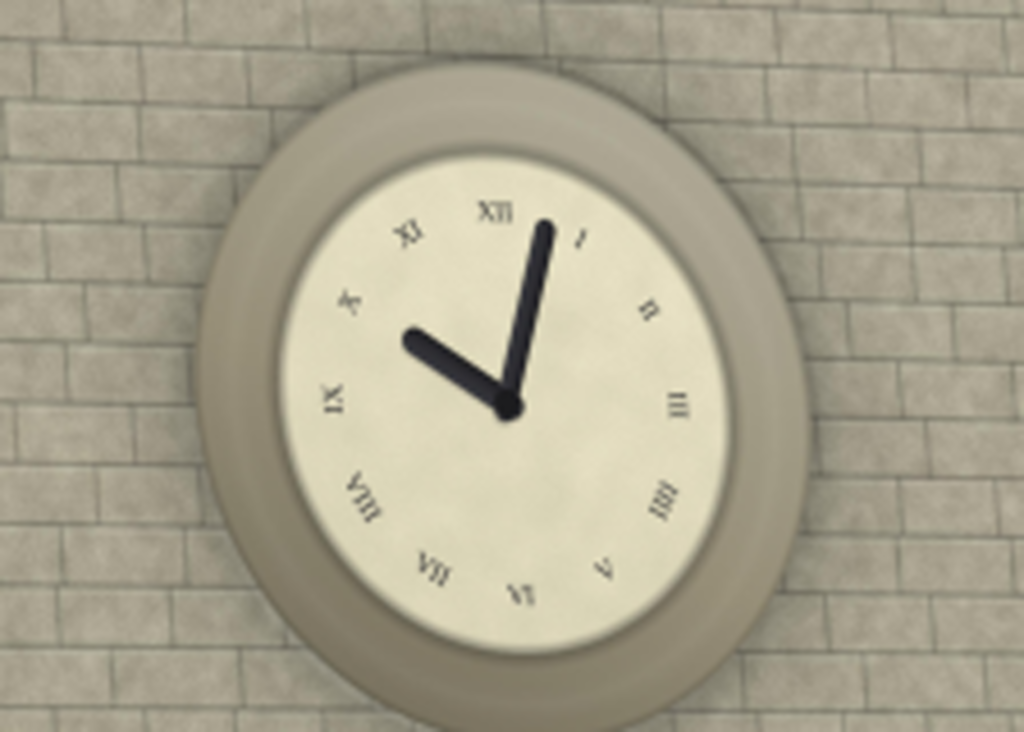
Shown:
10 h 03 min
